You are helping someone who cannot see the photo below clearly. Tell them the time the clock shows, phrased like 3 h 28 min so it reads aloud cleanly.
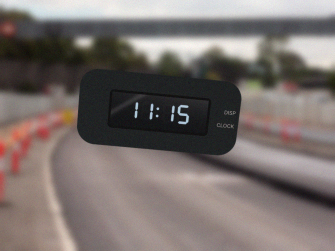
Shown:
11 h 15 min
